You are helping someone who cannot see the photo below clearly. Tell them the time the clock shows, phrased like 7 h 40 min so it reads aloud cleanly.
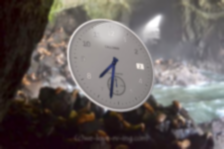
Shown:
7 h 32 min
